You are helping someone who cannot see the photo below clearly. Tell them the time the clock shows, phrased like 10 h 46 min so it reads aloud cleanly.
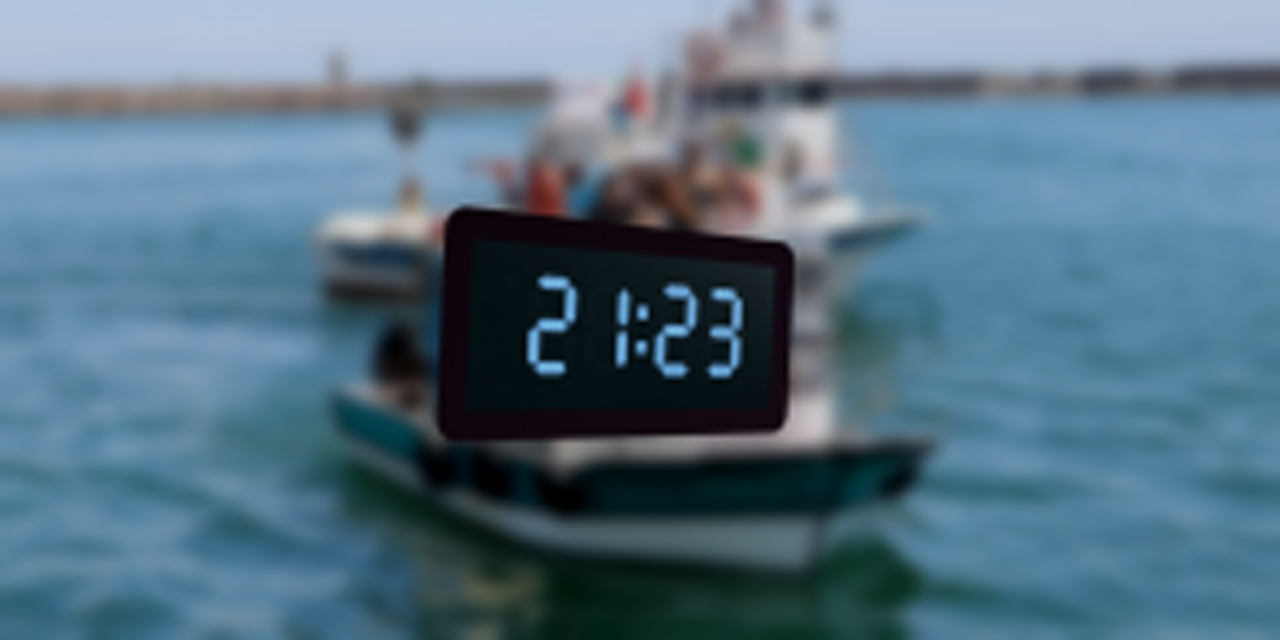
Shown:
21 h 23 min
